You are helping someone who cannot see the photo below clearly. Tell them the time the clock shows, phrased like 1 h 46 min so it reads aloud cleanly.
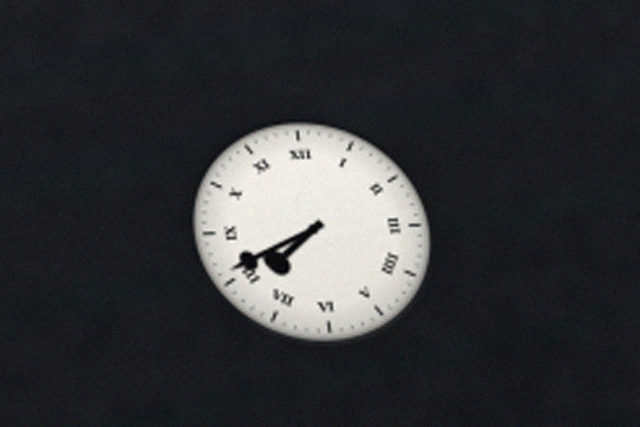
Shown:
7 h 41 min
